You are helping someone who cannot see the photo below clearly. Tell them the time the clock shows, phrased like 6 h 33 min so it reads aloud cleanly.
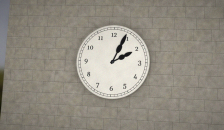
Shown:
2 h 04 min
